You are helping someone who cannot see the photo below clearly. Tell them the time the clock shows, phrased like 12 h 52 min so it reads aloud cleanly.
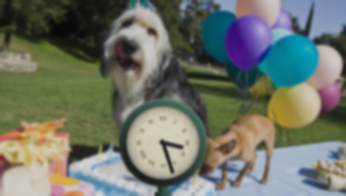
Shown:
3 h 27 min
